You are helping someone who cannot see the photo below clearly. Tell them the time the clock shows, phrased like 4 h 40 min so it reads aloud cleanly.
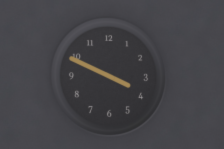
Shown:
3 h 49 min
